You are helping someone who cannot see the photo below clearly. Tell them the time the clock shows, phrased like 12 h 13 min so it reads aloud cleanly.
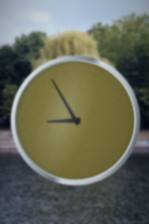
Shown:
8 h 55 min
